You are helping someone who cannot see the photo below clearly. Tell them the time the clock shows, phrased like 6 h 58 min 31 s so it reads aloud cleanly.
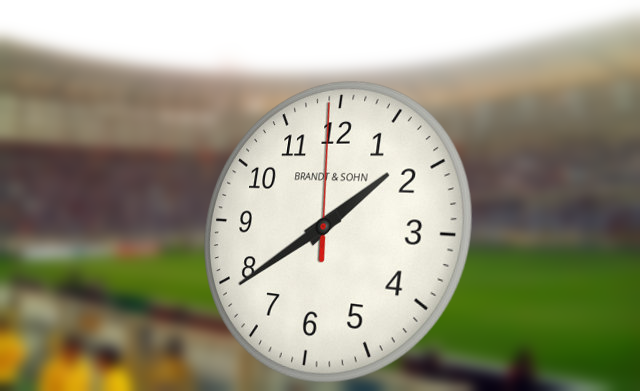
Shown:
1 h 38 min 59 s
